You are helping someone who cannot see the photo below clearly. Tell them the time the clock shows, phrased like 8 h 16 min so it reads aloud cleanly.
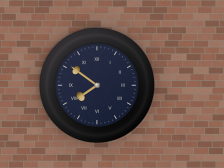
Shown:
7 h 51 min
